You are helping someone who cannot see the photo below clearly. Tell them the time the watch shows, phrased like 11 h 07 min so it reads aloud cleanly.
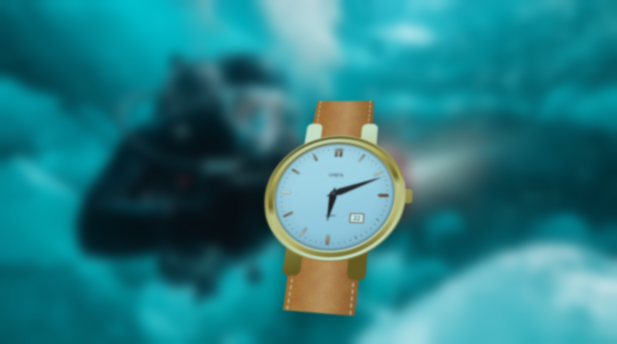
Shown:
6 h 11 min
